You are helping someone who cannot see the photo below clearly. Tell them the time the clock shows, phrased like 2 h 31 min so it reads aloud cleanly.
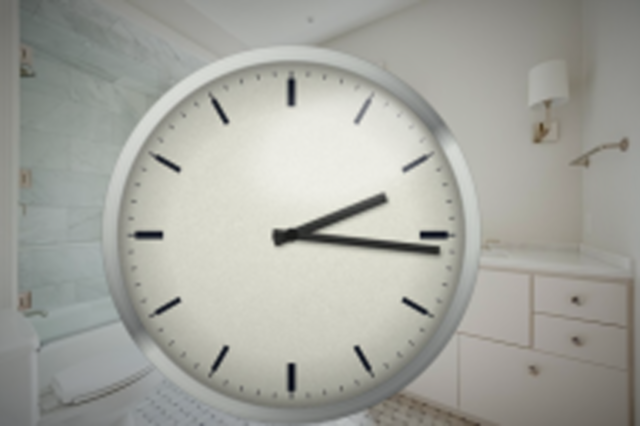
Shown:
2 h 16 min
